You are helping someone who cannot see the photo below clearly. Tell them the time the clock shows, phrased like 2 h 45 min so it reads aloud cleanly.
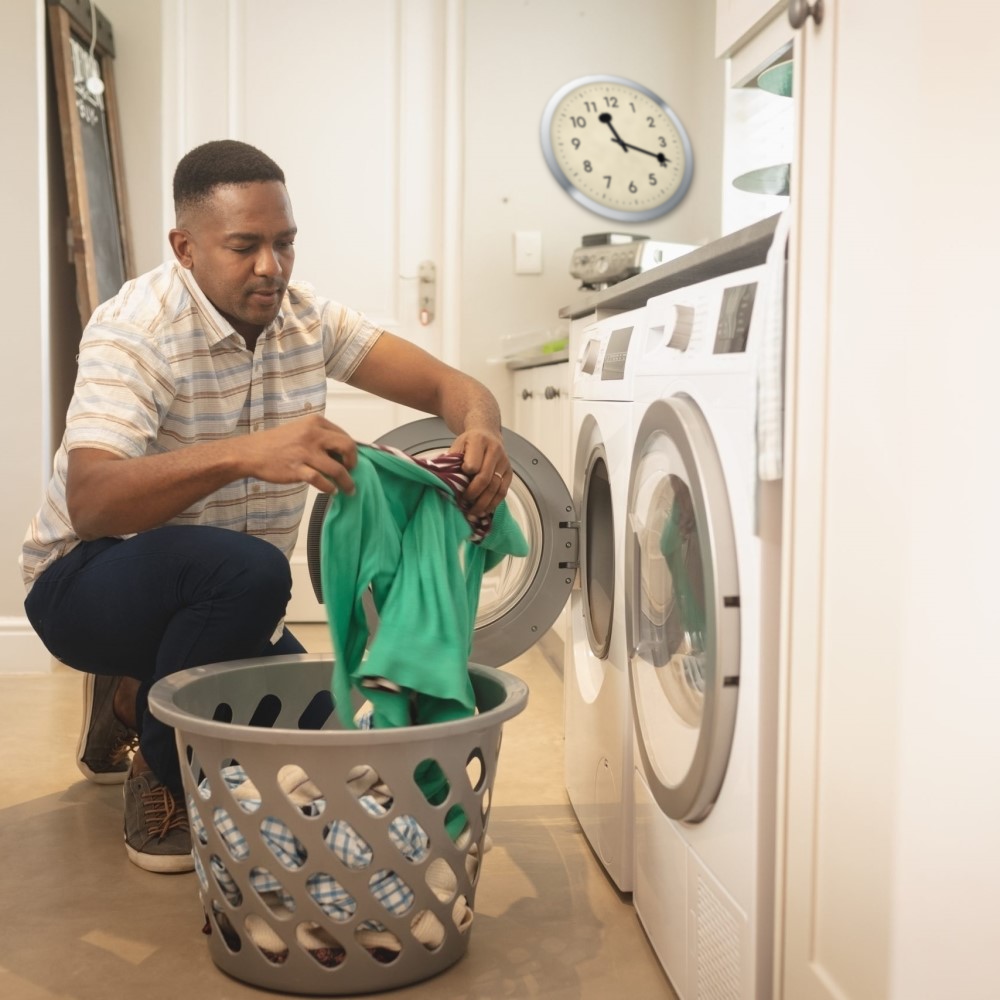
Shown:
11 h 19 min
